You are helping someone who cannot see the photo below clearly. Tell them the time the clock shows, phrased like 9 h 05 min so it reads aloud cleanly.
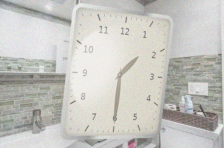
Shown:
1 h 30 min
